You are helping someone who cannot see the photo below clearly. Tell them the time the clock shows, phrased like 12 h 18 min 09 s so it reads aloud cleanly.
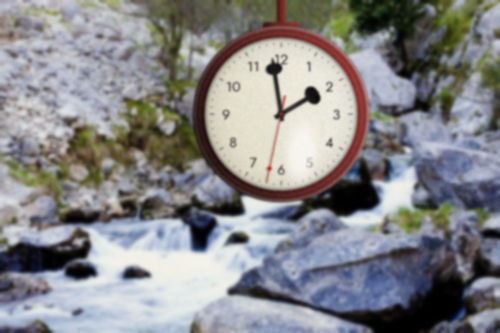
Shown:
1 h 58 min 32 s
